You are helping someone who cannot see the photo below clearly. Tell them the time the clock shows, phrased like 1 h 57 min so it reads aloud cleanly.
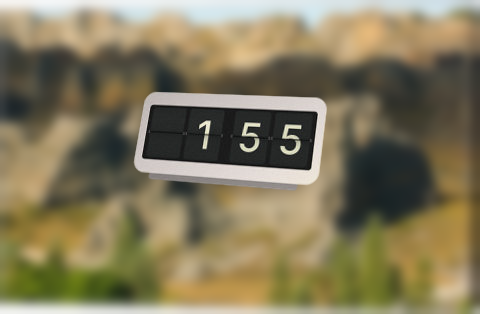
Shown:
1 h 55 min
